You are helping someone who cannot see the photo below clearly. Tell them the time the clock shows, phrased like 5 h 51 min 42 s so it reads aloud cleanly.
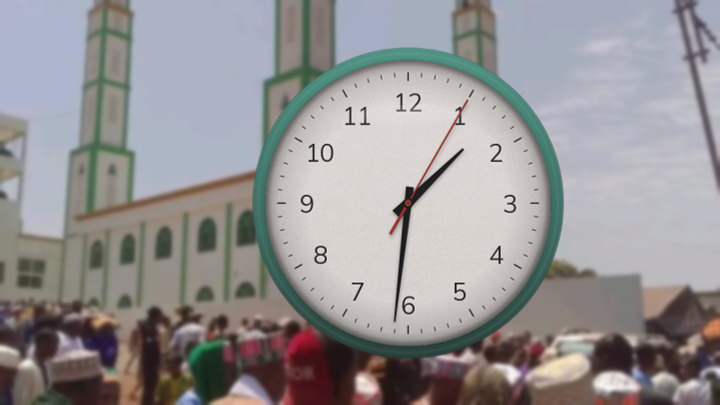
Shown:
1 h 31 min 05 s
